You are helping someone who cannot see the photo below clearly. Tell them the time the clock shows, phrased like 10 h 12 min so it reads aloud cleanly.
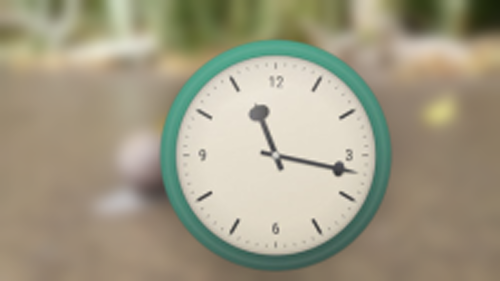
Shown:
11 h 17 min
